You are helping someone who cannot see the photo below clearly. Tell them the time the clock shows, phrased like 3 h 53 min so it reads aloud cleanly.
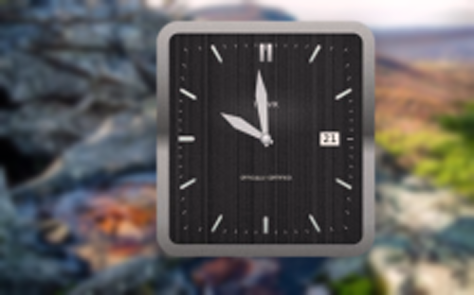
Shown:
9 h 59 min
